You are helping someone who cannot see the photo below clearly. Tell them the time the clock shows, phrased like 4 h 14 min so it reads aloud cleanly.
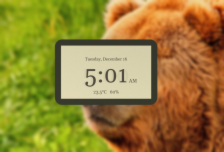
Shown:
5 h 01 min
